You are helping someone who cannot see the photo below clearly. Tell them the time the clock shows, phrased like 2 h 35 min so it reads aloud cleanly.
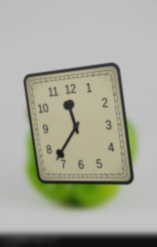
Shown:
11 h 37 min
